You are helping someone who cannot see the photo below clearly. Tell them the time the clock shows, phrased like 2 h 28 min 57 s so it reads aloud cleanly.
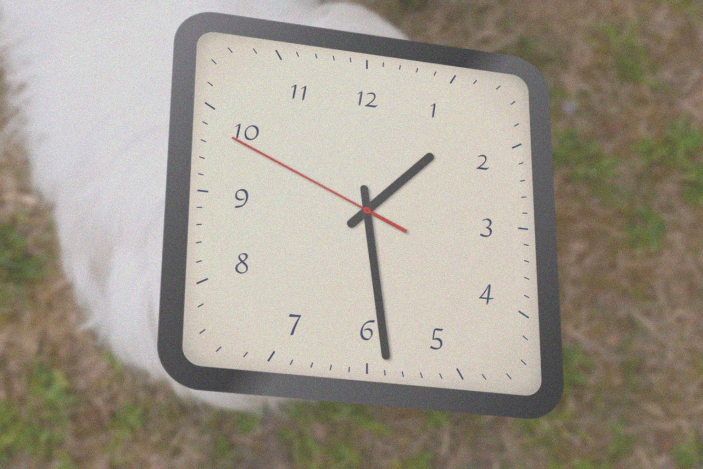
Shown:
1 h 28 min 49 s
